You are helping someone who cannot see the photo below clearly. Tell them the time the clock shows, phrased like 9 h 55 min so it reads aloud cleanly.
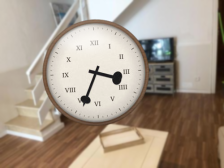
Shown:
3 h 34 min
